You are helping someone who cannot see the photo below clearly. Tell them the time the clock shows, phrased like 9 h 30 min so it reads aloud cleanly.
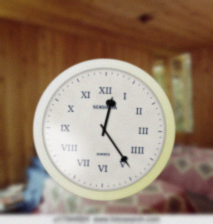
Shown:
12 h 24 min
